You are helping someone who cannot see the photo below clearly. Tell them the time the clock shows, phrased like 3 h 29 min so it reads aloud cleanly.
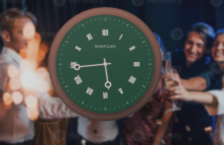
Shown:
5 h 44 min
